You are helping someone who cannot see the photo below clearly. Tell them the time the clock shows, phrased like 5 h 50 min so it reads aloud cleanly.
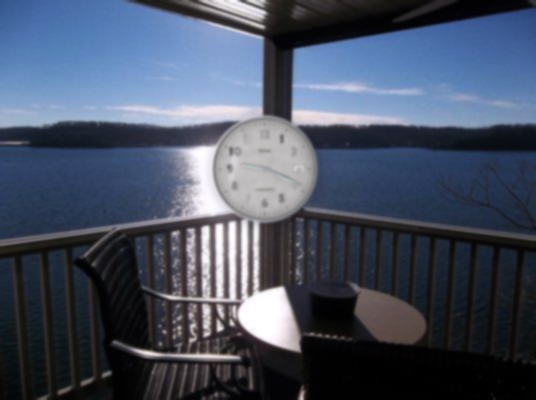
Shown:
9 h 19 min
